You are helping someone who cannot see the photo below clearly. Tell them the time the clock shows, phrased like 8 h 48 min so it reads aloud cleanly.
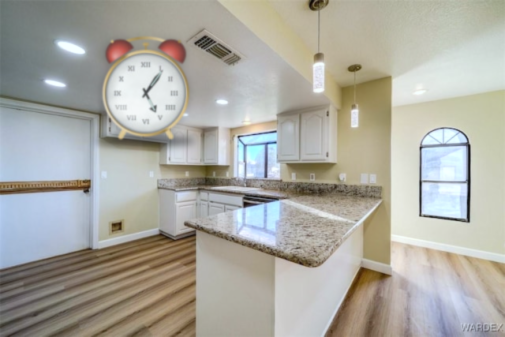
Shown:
5 h 06 min
